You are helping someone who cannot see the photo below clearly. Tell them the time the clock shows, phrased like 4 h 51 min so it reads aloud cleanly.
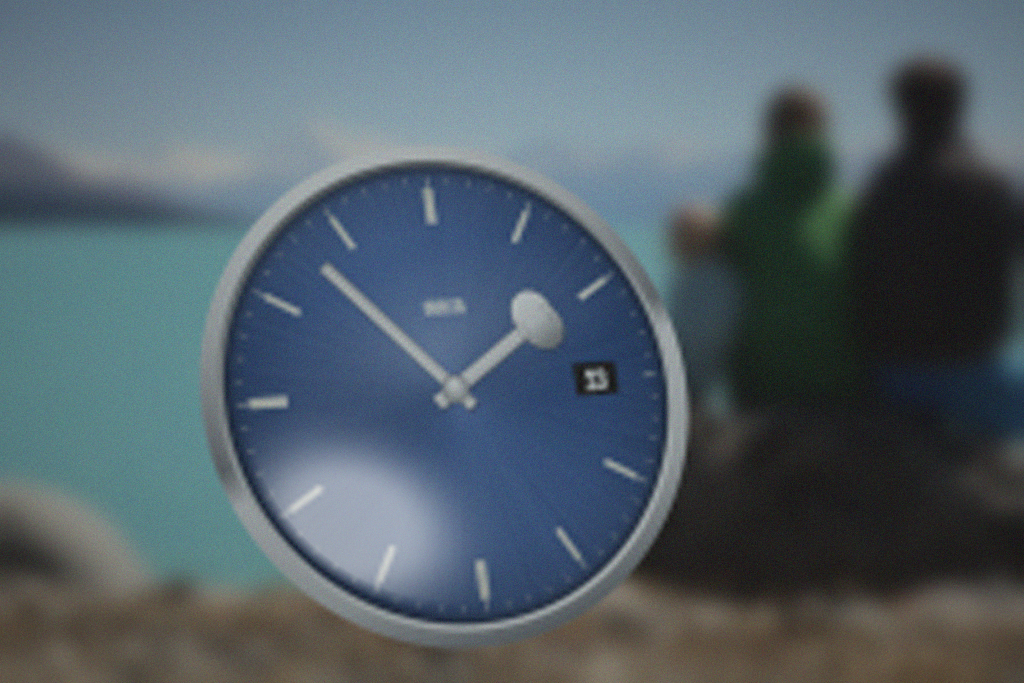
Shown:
1 h 53 min
